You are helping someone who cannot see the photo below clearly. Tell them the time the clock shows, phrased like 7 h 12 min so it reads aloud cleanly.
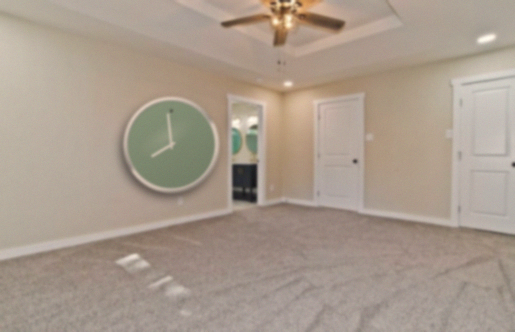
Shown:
7 h 59 min
